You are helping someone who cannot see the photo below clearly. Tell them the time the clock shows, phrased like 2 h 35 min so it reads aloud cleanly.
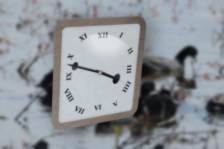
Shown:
3 h 48 min
